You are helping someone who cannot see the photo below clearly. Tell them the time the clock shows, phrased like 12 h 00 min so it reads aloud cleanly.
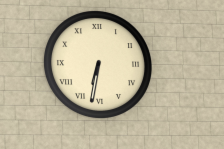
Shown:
6 h 32 min
